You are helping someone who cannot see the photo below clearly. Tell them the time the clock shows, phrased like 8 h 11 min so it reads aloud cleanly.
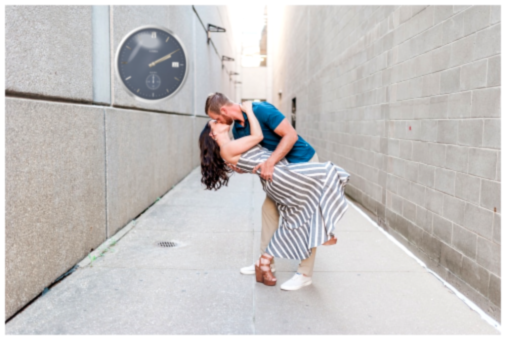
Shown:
2 h 10 min
